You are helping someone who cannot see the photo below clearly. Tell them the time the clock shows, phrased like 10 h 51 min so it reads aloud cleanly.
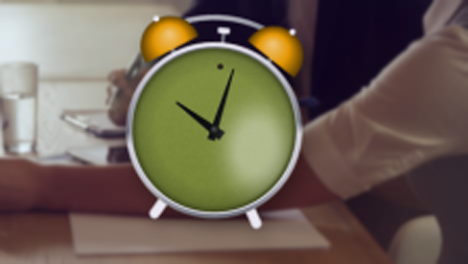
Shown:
10 h 02 min
